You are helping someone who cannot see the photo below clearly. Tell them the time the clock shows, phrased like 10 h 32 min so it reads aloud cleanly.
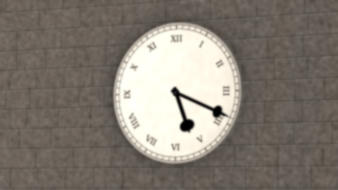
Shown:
5 h 19 min
